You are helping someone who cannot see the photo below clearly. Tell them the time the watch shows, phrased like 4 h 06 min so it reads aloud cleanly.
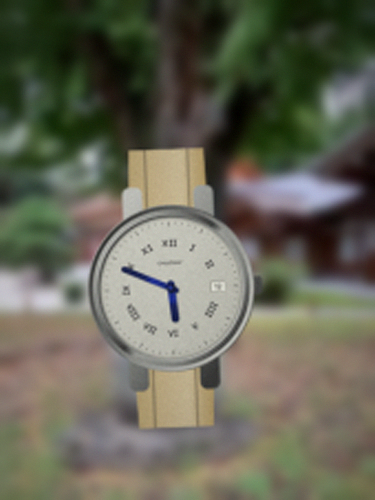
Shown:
5 h 49 min
